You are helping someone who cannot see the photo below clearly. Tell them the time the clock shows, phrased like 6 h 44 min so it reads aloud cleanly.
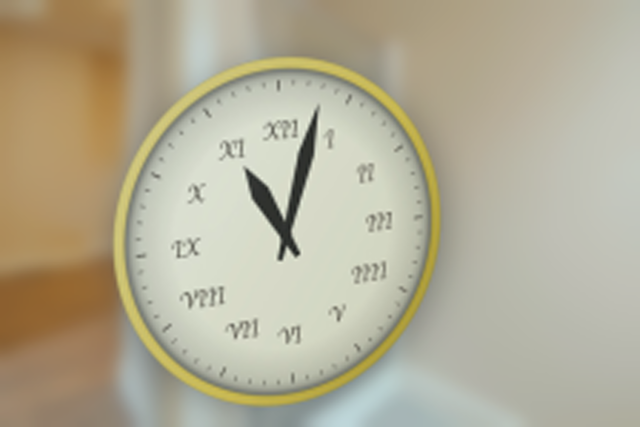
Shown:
11 h 03 min
